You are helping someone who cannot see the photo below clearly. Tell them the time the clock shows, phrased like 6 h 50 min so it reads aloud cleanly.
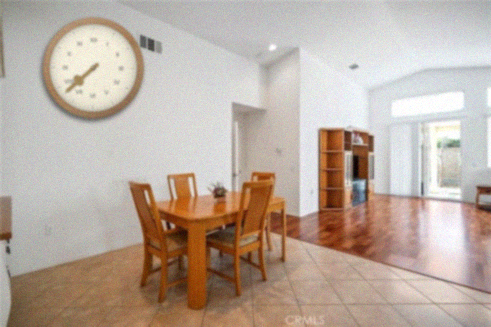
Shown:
7 h 38 min
